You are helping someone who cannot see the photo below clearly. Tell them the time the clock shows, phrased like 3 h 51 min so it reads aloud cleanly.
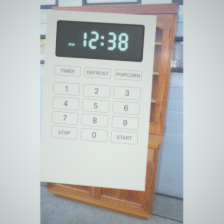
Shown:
12 h 38 min
